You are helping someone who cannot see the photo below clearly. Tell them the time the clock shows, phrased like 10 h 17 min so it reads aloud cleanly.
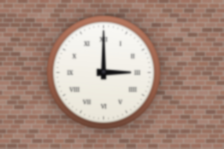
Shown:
3 h 00 min
